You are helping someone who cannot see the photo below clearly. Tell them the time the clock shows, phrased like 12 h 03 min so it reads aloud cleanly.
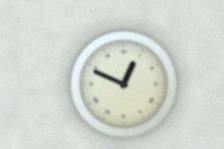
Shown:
12 h 49 min
